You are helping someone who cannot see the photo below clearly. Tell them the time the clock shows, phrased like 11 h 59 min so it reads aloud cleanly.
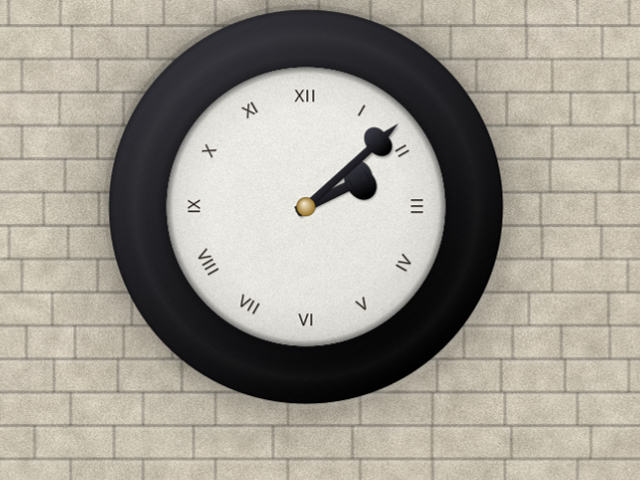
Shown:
2 h 08 min
